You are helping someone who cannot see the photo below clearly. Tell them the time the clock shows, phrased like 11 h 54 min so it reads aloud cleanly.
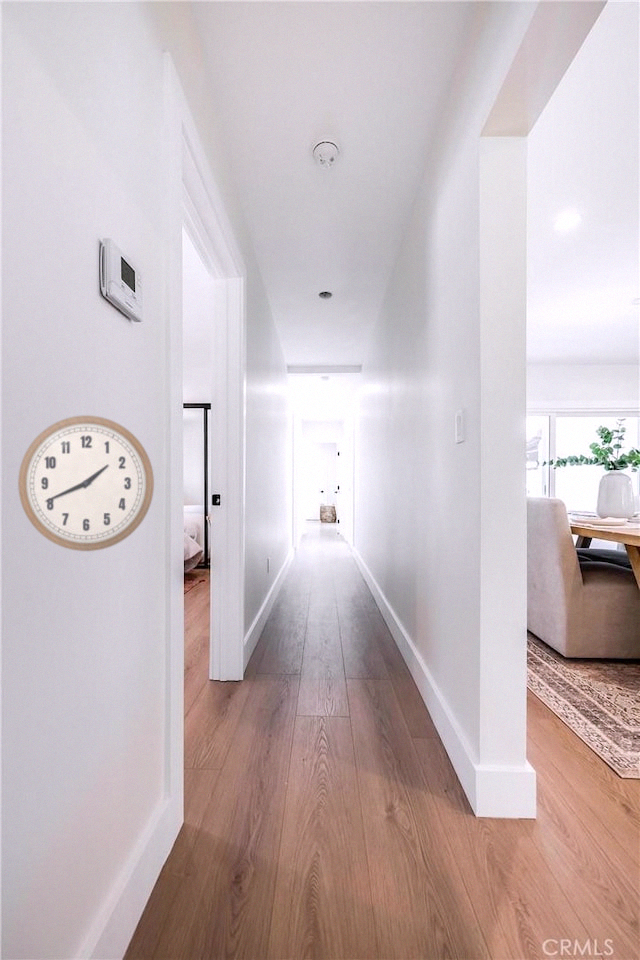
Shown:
1 h 41 min
